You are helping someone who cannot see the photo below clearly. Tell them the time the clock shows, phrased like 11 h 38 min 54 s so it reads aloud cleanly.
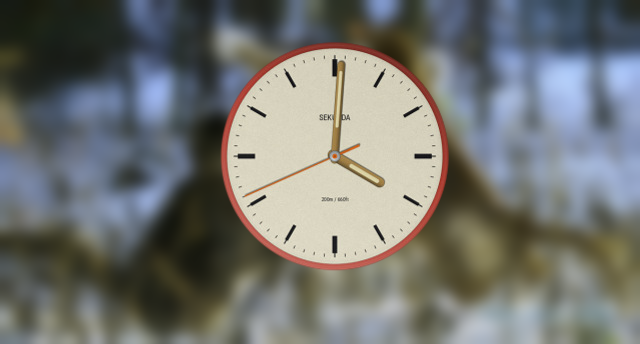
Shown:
4 h 00 min 41 s
